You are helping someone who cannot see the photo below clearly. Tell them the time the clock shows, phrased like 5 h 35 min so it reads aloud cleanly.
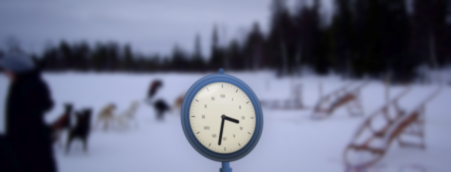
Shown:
3 h 32 min
